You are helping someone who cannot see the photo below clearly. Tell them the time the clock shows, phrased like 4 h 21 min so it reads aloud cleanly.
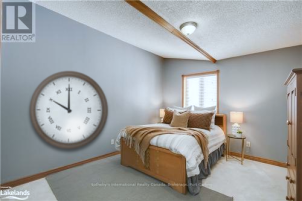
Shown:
10 h 00 min
